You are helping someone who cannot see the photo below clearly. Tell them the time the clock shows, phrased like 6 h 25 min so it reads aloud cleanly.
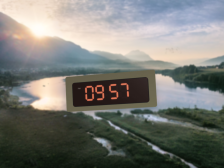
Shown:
9 h 57 min
